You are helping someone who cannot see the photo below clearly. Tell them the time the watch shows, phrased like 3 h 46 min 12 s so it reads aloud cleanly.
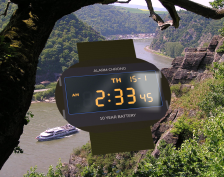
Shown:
2 h 33 min 45 s
